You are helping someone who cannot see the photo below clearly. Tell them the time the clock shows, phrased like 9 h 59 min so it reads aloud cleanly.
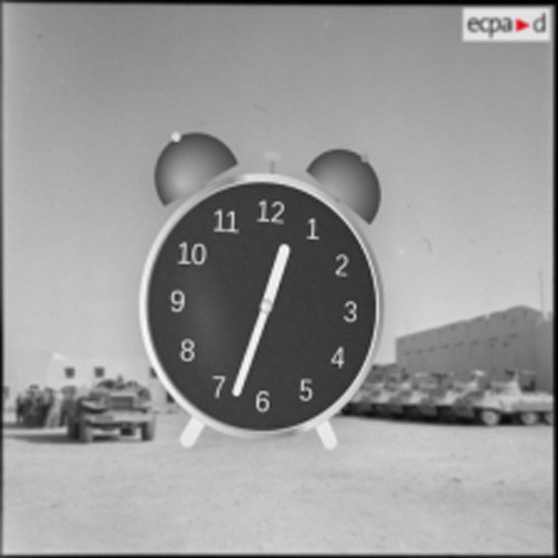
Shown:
12 h 33 min
